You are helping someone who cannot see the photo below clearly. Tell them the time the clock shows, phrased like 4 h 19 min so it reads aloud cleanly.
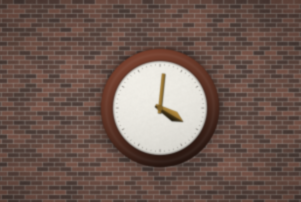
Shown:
4 h 01 min
